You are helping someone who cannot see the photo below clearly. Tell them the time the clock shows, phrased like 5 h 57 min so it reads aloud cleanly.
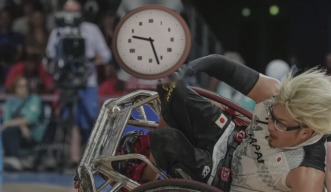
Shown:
9 h 27 min
